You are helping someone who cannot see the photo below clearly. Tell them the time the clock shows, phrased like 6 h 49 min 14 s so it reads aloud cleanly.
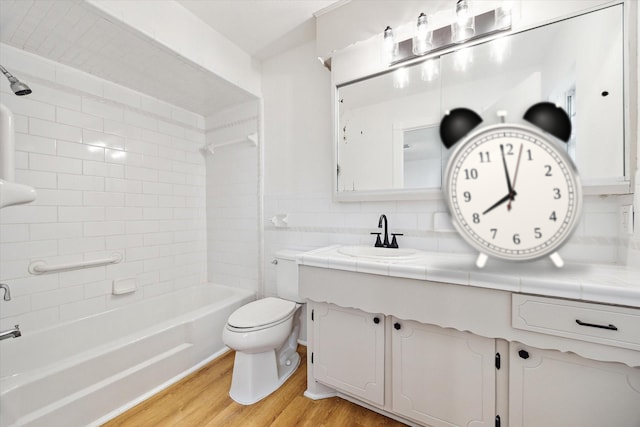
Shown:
7 h 59 min 03 s
